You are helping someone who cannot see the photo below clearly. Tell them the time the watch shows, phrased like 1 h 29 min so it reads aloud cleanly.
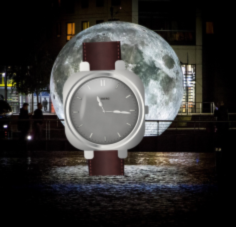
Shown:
11 h 16 min
